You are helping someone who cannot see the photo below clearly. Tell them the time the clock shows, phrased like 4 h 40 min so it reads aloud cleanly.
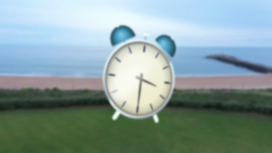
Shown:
3 h 30 min
